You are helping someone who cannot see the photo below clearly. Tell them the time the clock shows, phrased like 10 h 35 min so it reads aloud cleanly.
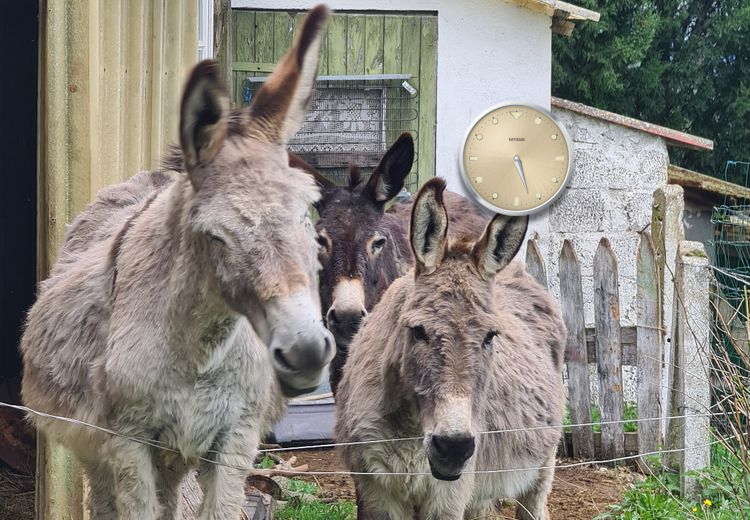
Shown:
5 h 27 min
